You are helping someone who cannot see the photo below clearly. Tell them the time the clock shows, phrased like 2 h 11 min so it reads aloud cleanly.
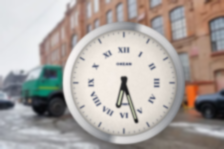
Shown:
6 h 27 min
